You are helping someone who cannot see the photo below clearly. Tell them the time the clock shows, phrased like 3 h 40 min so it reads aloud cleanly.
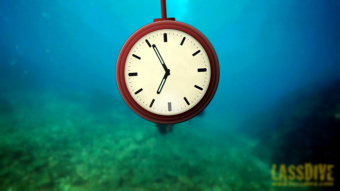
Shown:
6 h 56 min
